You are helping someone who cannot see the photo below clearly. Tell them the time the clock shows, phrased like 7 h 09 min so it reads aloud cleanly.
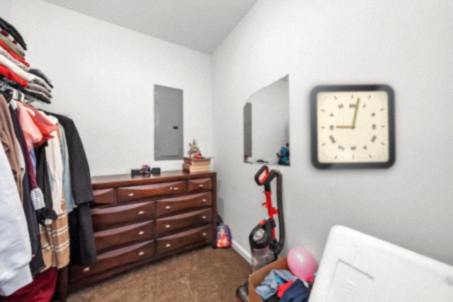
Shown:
9 h 02 min
